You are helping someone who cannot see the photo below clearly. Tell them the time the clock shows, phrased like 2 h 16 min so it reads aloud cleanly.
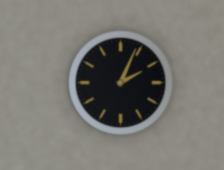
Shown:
2 h 04 min
